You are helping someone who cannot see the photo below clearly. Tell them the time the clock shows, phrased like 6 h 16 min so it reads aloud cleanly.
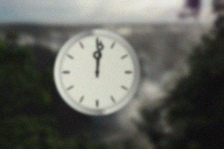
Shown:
12 h 01 min
